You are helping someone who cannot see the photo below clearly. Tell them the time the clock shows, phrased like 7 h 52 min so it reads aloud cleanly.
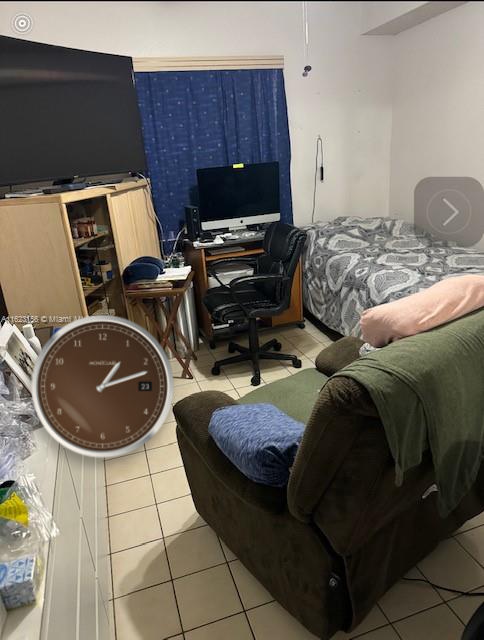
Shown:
1 h 12 min
